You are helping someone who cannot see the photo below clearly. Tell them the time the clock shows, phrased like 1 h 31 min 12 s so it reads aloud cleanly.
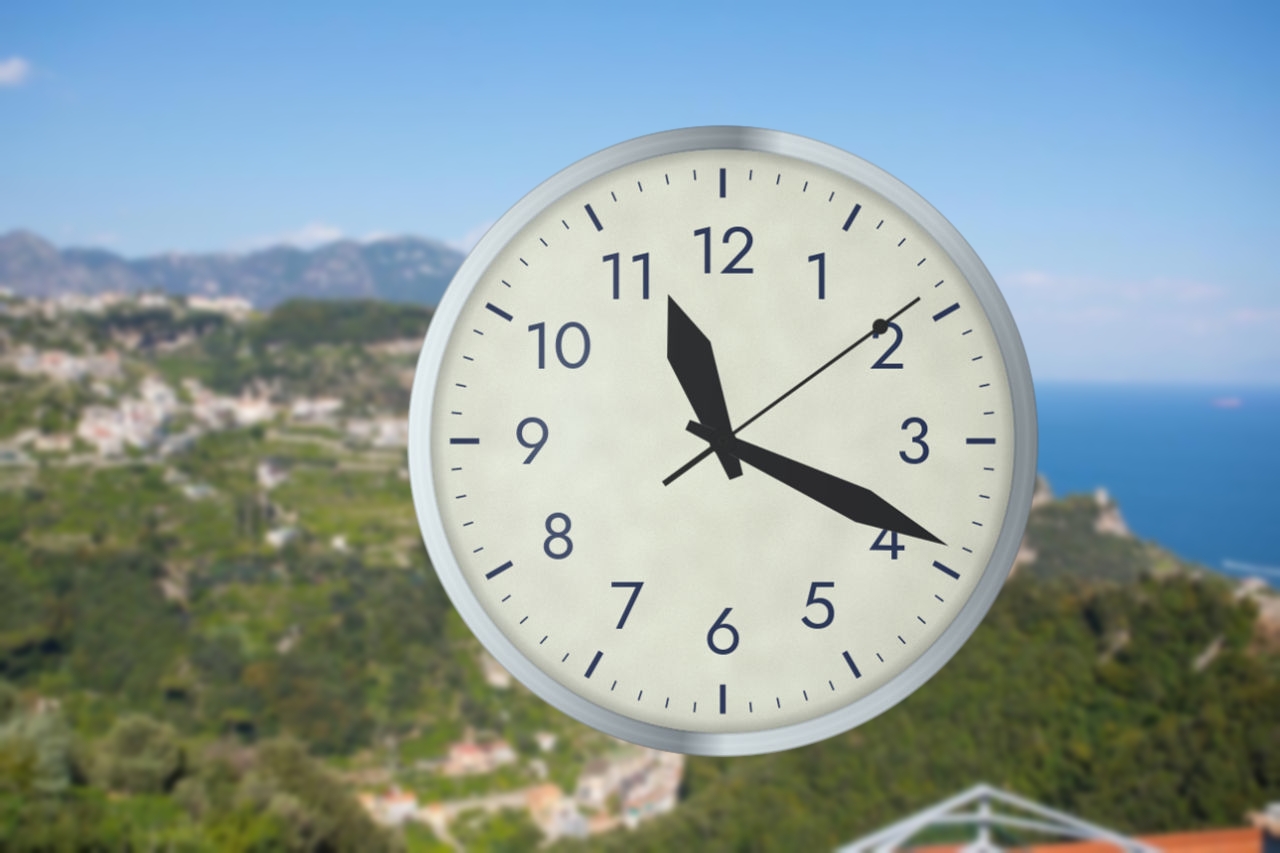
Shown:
11 h 19 min 09 s
